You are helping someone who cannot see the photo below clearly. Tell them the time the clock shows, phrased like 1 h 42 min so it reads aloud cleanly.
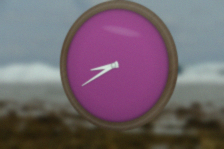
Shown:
8 h 40 min
